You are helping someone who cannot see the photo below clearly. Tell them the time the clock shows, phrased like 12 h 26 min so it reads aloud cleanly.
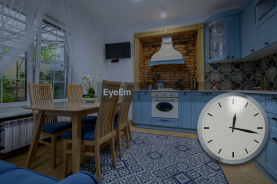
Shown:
12 h 17 min
